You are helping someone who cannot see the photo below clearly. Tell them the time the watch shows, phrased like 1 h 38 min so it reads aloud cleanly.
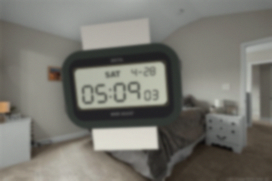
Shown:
5 h 09 min
